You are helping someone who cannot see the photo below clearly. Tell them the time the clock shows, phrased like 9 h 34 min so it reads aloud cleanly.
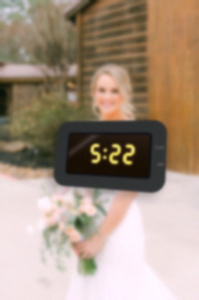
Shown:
5 h 22 min
